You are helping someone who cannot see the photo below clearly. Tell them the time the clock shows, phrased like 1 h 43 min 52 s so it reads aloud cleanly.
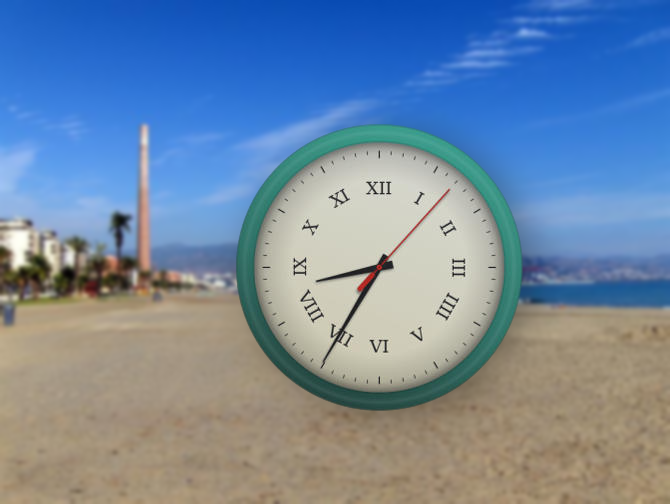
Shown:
8 h 35 min 07 s
